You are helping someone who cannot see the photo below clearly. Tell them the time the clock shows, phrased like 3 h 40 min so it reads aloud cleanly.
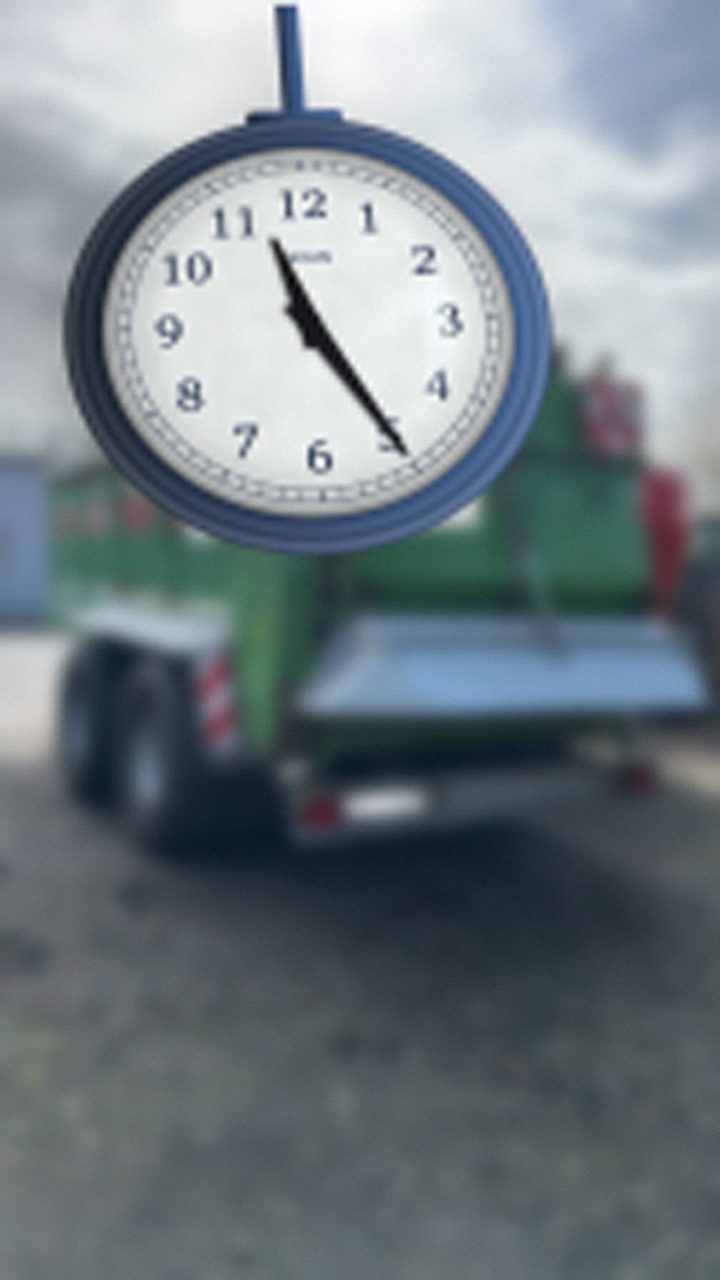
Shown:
11 h 25 min
